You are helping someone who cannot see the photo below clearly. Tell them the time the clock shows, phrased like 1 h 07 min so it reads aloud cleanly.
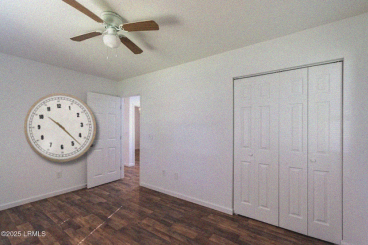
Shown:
10 h 23 min
